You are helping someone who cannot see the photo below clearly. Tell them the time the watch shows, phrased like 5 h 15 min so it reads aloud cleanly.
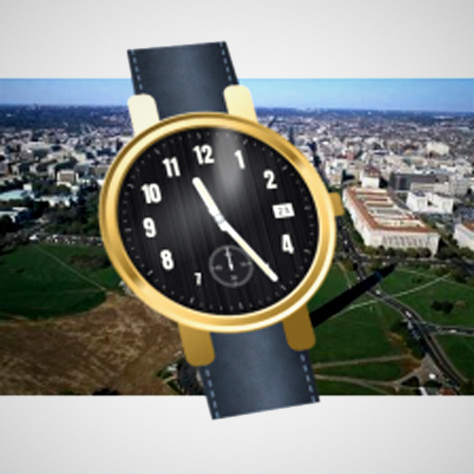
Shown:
11 h 25 min
